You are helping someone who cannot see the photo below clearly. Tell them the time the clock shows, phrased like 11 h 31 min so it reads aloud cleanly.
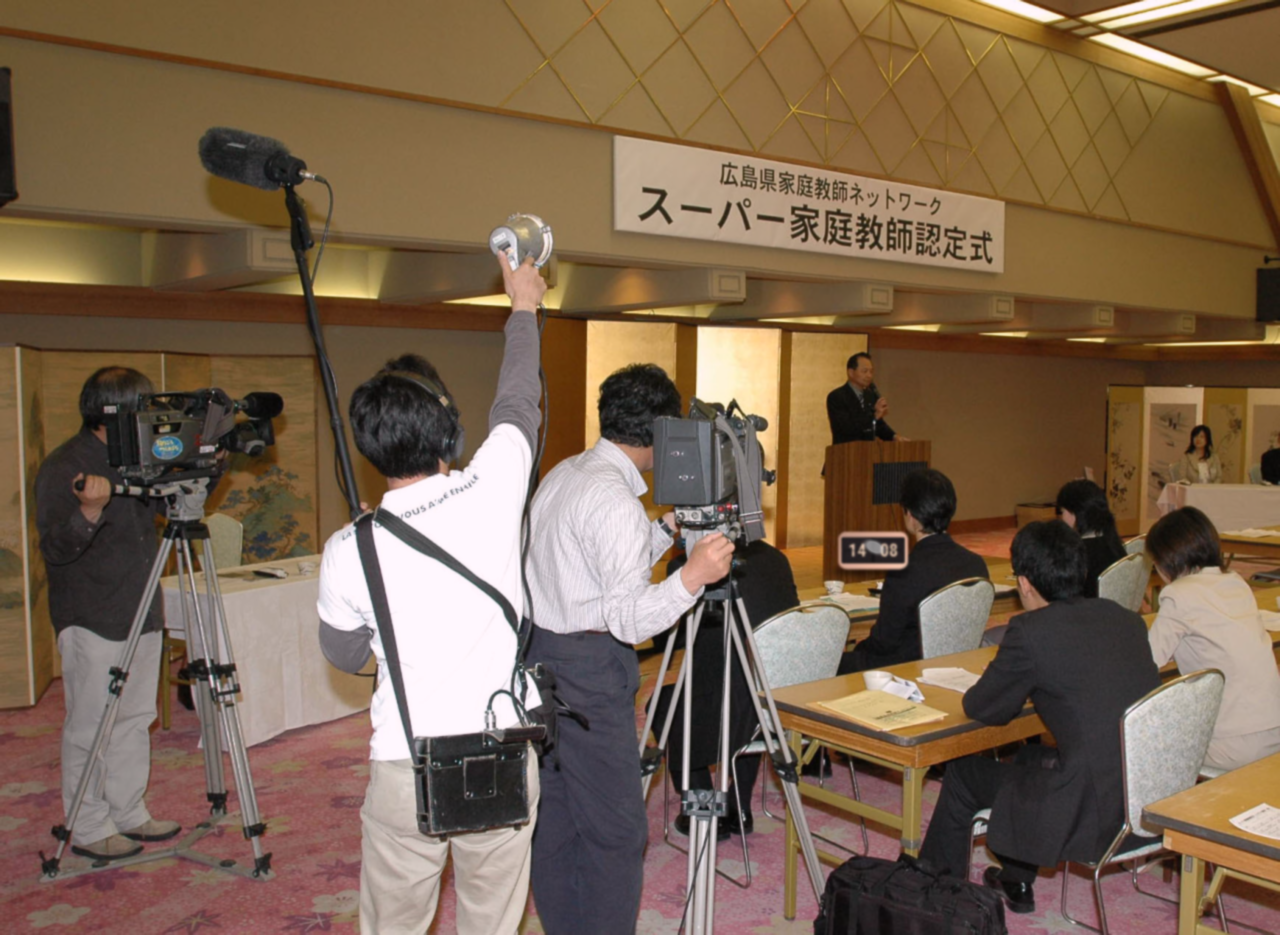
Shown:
14 h 08 min
